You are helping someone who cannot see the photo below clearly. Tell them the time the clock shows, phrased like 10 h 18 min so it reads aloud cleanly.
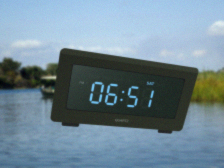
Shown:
6 h 51 min
